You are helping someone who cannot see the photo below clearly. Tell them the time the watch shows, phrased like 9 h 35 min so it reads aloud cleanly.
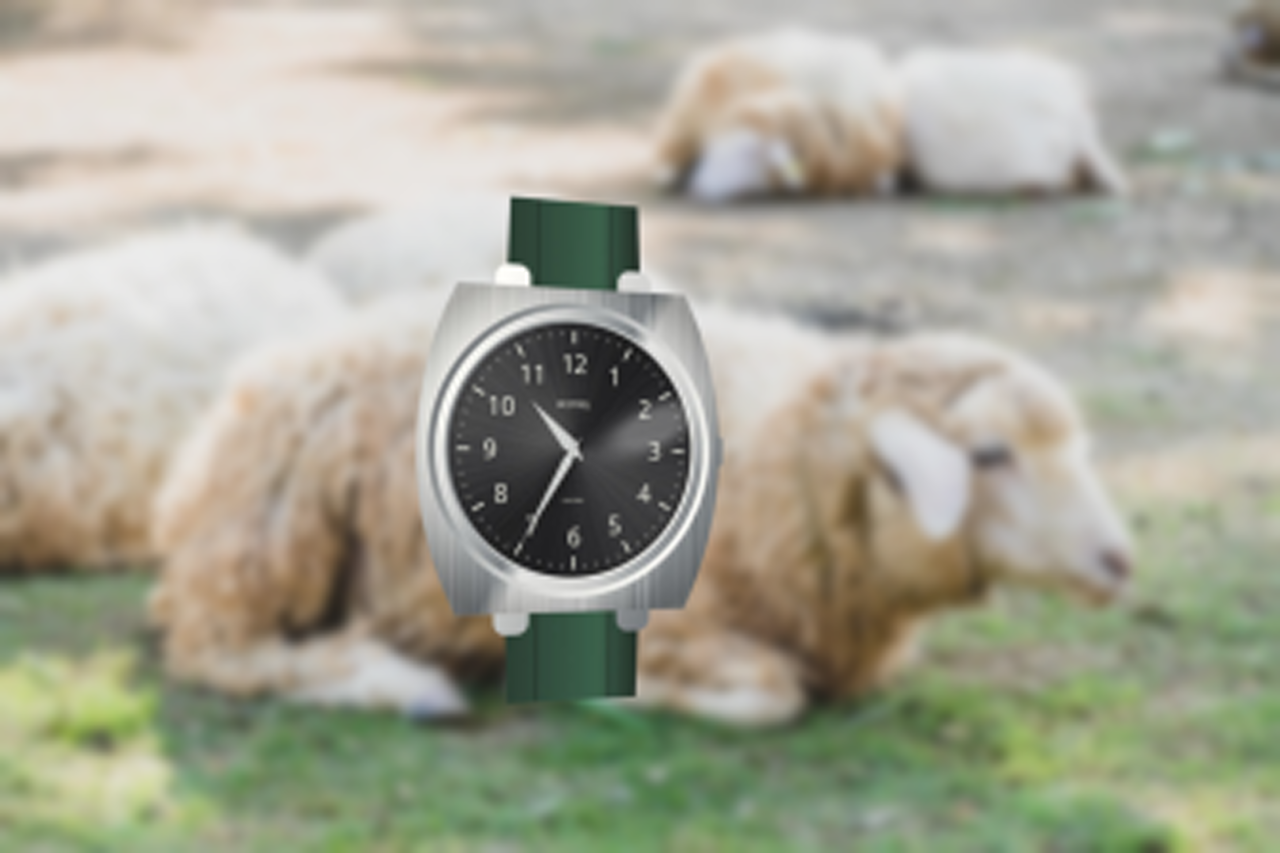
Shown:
10 h 35 min
